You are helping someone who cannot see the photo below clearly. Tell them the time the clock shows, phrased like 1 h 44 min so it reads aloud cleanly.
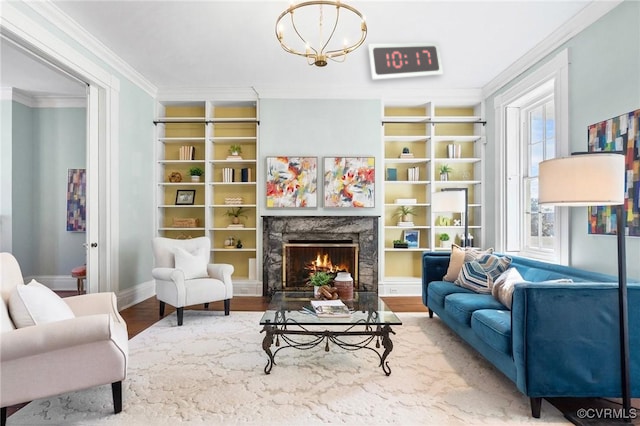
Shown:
10 h 17 min
